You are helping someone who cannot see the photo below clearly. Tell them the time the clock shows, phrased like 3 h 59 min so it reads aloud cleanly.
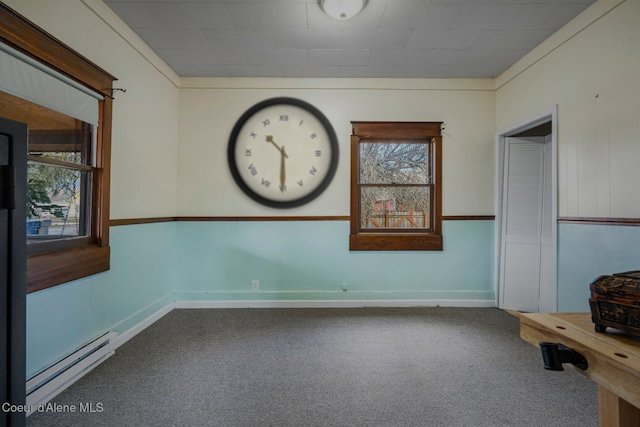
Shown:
10 h 30 min
